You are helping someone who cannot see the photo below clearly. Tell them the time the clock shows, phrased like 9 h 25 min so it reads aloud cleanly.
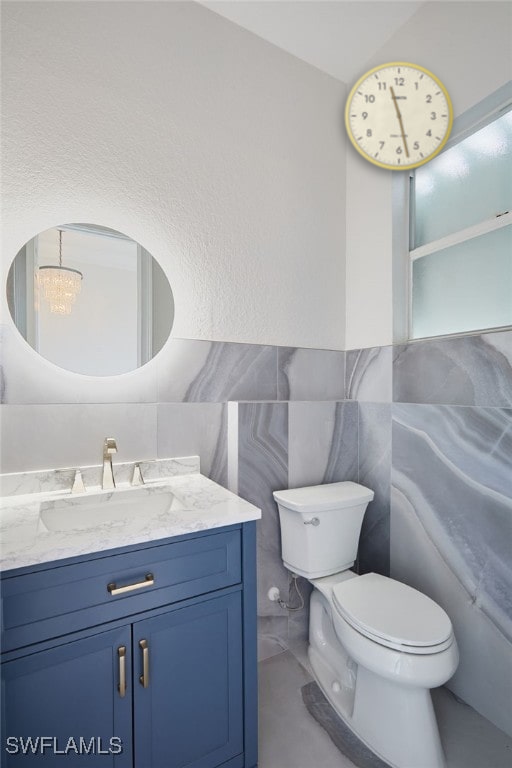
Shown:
11 h 28 min
